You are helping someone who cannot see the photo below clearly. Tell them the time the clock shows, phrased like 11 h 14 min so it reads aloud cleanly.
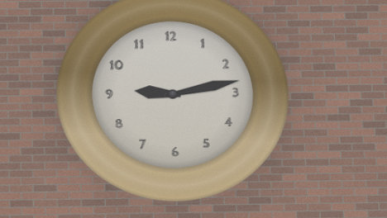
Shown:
9 h 13 min
